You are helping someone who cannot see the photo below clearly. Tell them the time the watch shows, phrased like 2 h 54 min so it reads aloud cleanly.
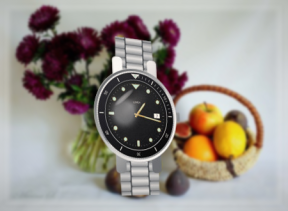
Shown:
1 h 17 min
